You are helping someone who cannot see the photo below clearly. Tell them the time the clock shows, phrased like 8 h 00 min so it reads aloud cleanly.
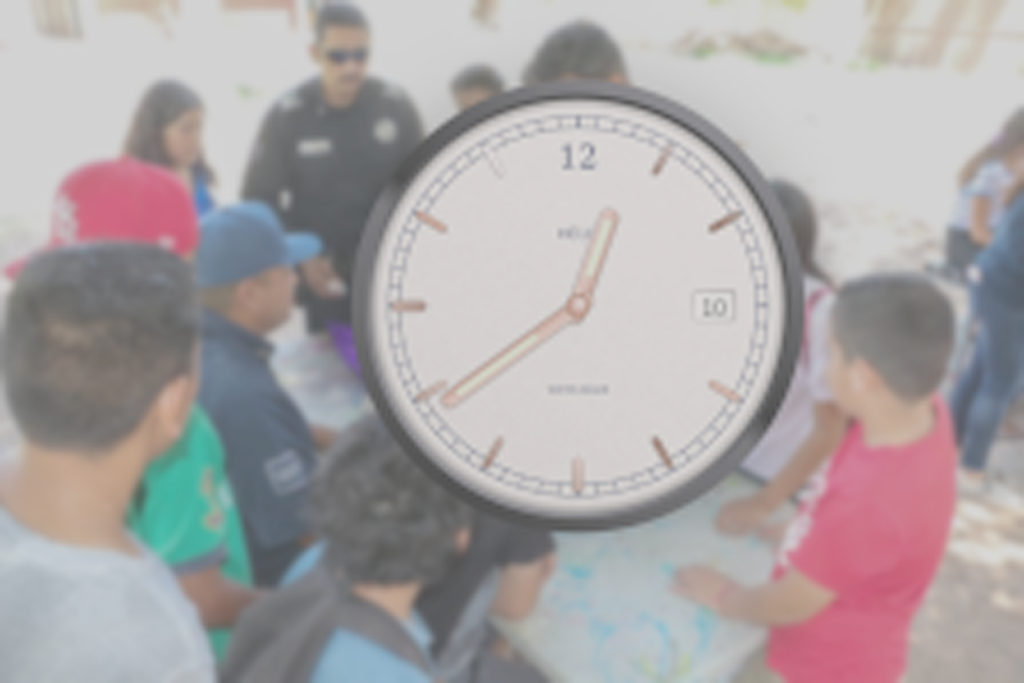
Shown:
12 h 39 min
